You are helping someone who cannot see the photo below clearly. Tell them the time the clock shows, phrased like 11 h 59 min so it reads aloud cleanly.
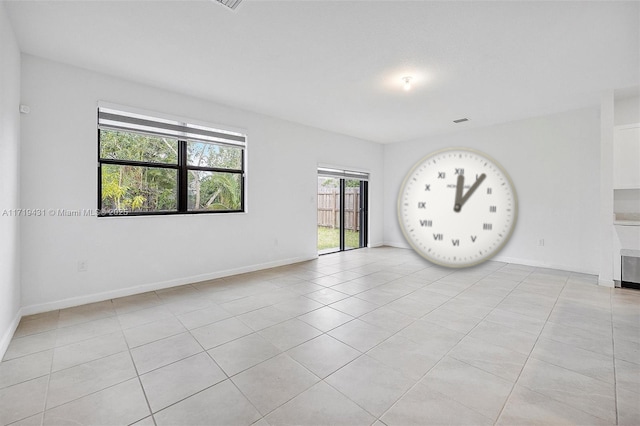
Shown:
12 h 06 min
